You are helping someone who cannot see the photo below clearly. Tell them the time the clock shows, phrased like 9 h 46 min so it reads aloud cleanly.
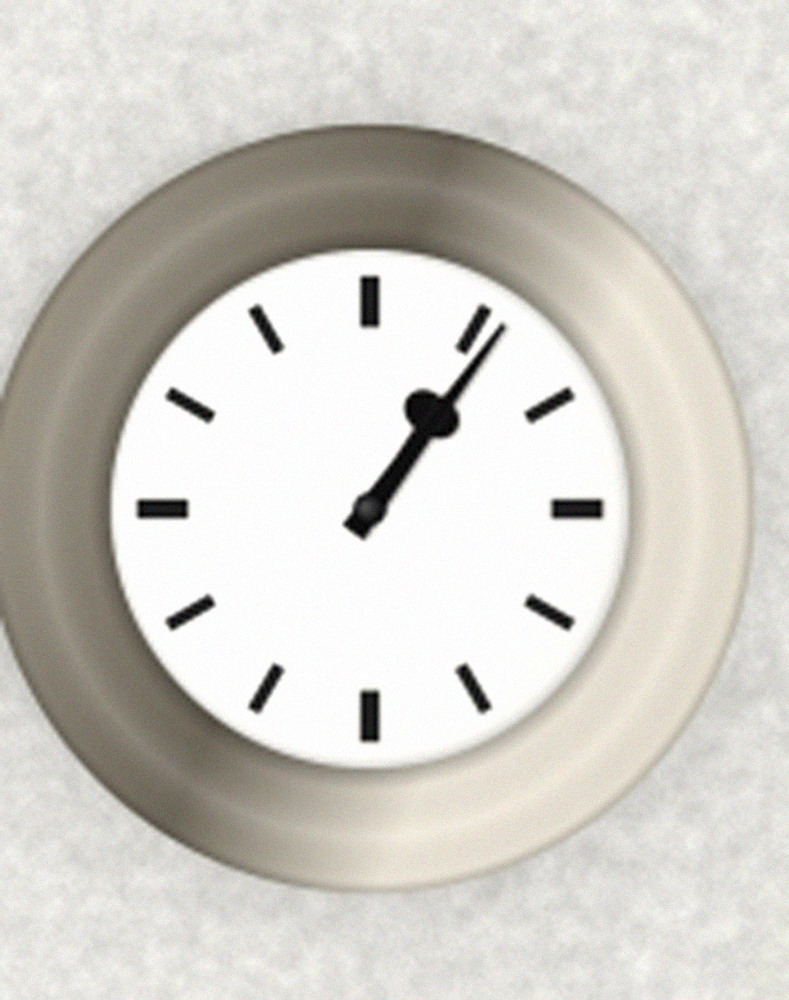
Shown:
1 h 06 min
